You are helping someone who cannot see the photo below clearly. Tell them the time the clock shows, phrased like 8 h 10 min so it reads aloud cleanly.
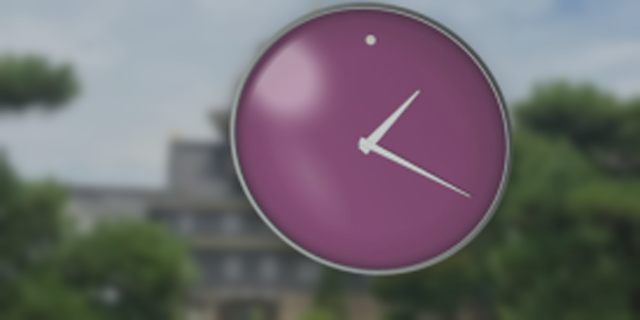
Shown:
1 h 19 min
